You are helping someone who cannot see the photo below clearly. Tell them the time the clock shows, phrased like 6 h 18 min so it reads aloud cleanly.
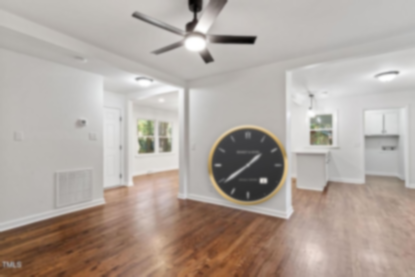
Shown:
1 h 39 min
